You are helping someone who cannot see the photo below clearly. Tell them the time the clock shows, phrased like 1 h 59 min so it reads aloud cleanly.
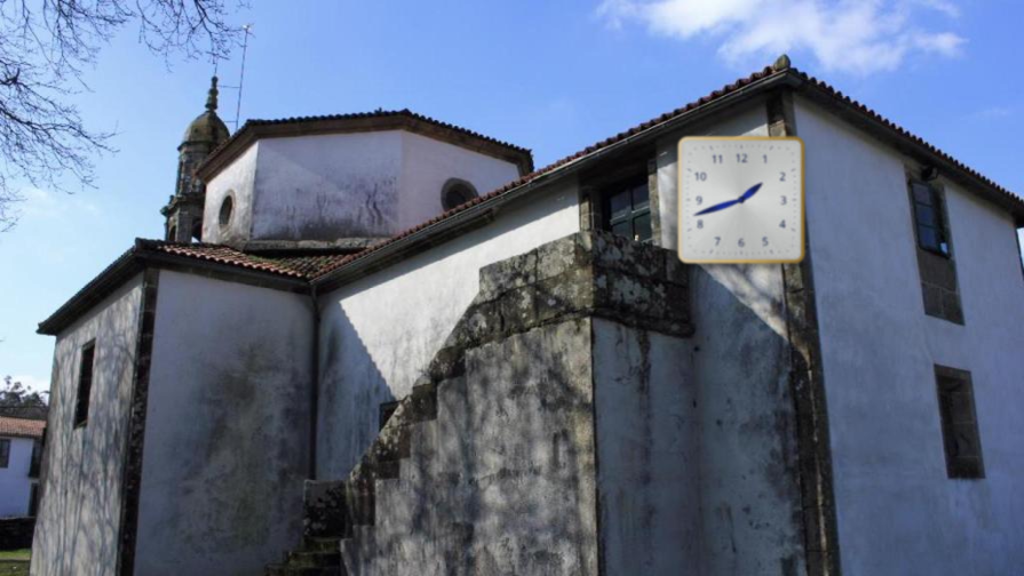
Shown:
1 h 42 min
